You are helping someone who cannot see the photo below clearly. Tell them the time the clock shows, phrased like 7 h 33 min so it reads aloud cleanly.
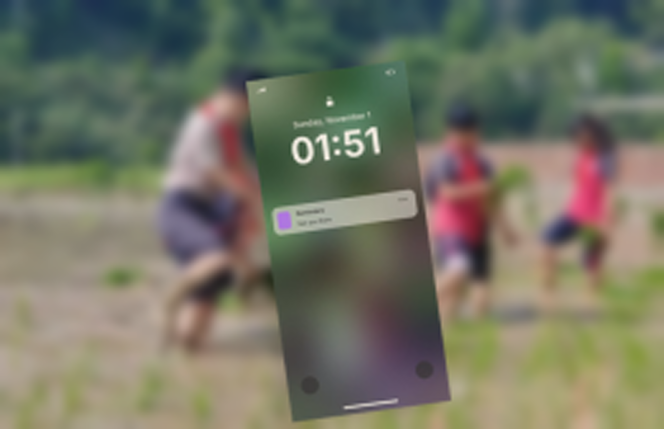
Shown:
1 h 51 min
